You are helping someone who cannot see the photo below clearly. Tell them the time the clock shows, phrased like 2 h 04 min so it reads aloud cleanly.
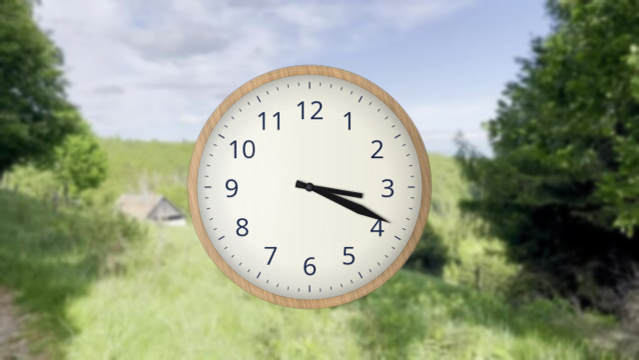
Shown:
3 h 19 min
